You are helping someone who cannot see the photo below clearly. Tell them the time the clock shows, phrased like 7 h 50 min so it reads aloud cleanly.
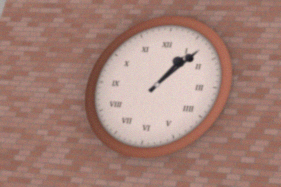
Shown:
1 h 07 min
